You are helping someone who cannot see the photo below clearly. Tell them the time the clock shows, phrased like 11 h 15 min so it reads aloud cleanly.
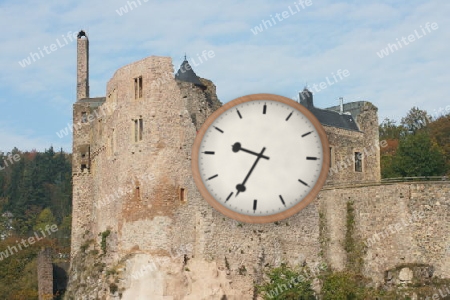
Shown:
9 h 34 min
